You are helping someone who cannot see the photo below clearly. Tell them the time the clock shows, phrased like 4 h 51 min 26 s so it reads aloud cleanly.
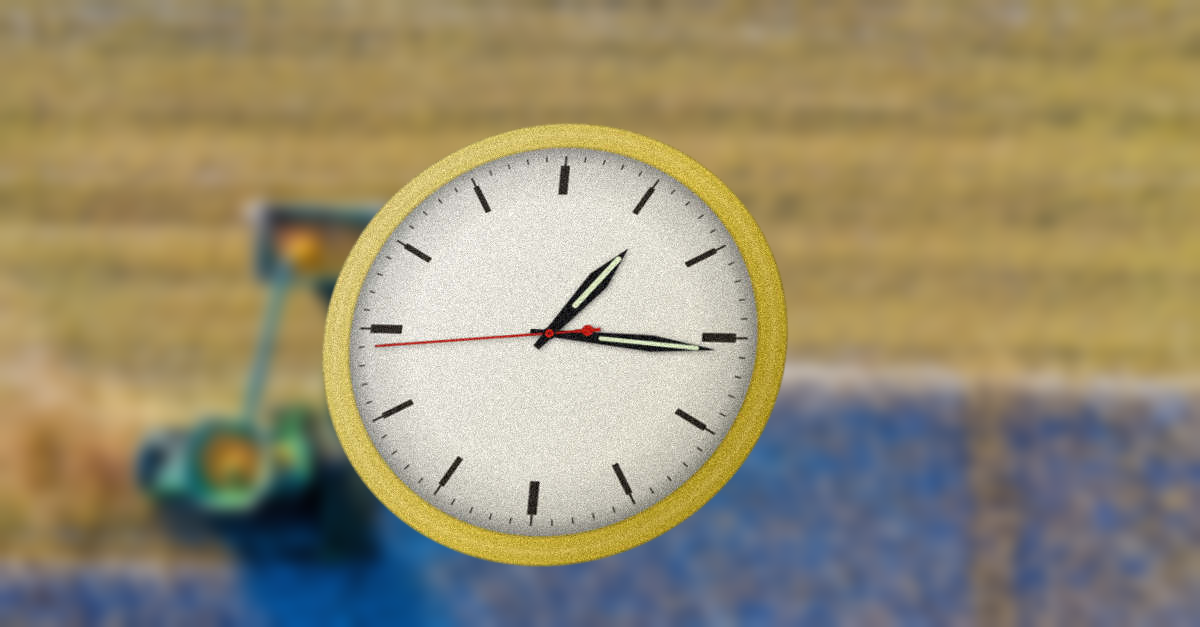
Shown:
1 h 15 min 44 s
